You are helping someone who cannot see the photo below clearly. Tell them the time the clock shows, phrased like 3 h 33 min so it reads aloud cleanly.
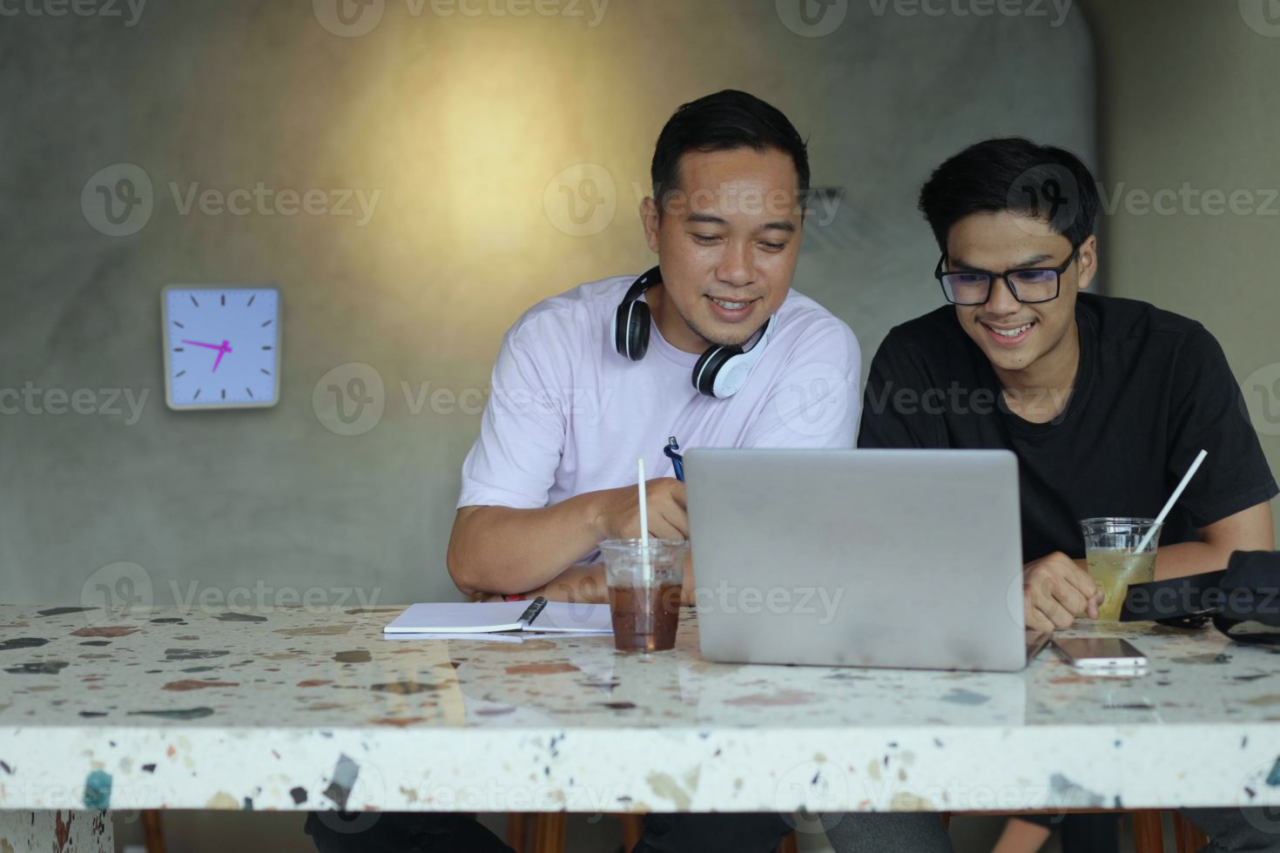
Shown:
6 h 47 min
